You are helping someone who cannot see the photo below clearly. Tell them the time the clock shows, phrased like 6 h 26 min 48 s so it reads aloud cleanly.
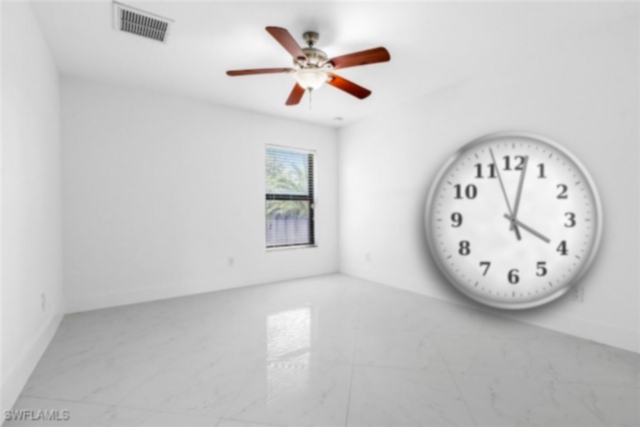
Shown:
4 h 01 min 57 s
